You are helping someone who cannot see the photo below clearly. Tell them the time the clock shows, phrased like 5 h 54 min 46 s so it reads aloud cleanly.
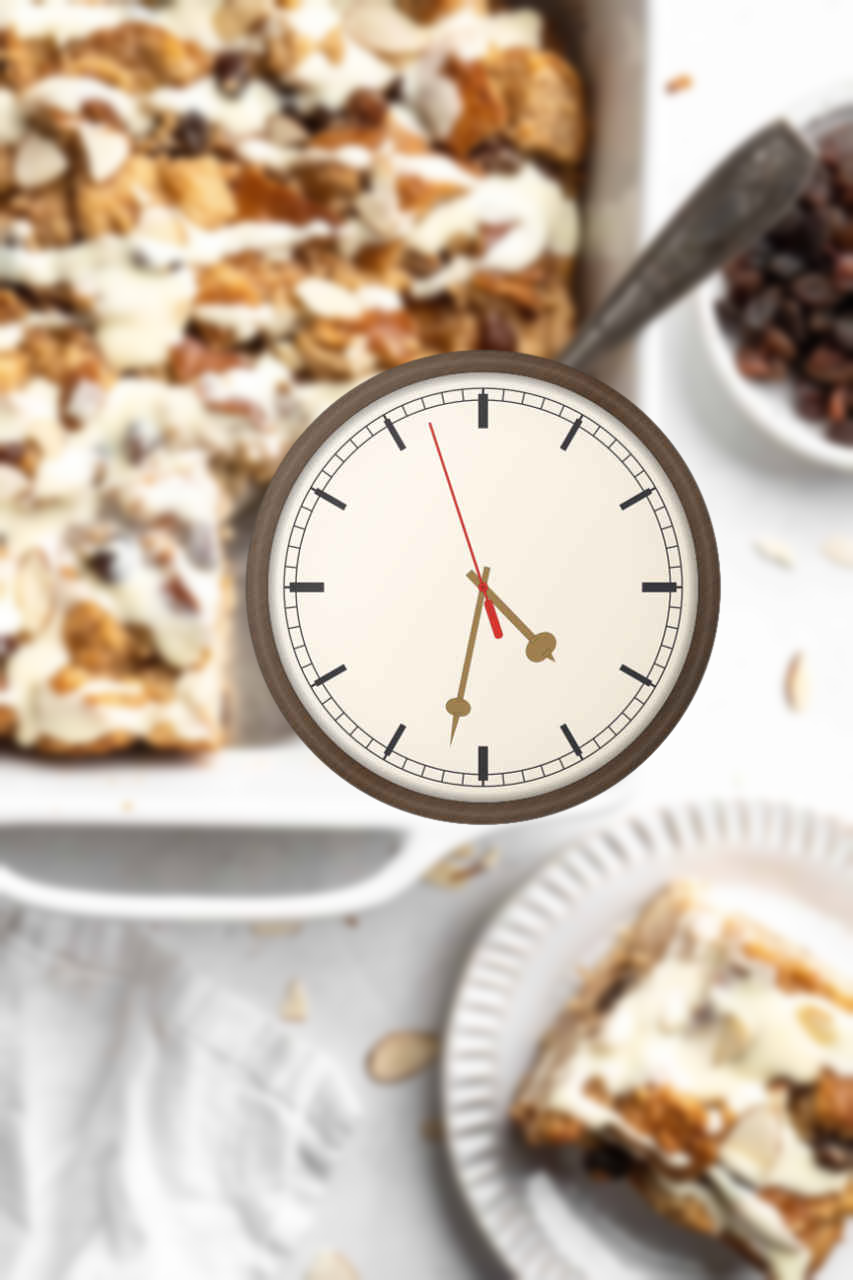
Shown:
4 h 31 min 57 s
